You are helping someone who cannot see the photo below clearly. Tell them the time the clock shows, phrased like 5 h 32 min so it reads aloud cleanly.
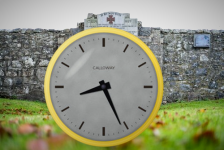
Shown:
8 h 26 min
